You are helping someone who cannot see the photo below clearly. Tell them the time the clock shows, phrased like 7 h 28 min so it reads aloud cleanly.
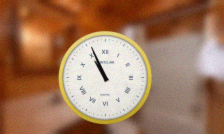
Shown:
10 h 56 min
